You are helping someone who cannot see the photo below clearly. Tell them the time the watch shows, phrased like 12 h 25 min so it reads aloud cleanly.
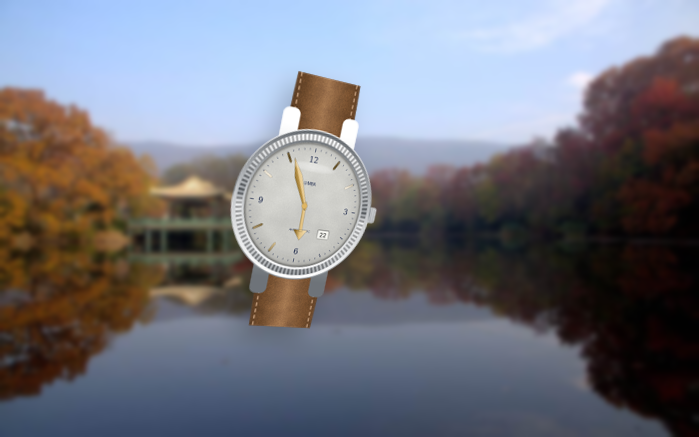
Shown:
5 h 56 min
